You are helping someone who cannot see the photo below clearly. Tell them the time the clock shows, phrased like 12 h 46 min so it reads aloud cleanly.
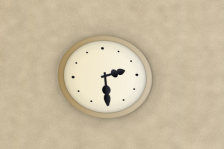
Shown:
2 h 30 min
